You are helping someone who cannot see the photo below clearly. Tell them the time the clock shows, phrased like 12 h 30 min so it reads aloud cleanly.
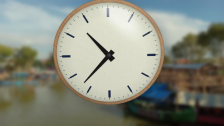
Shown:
10 h 37 min
